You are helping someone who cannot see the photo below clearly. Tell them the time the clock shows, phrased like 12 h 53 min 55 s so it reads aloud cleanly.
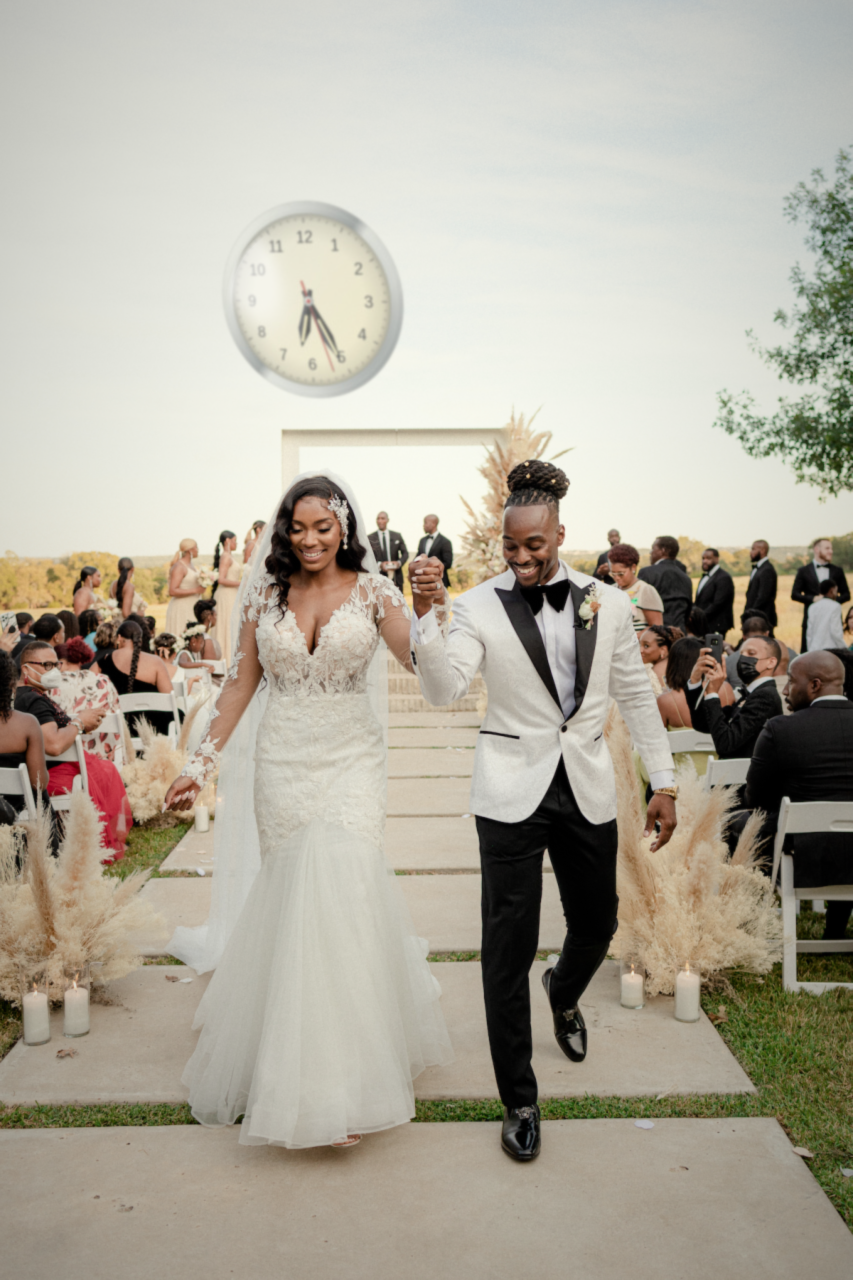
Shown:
6 h 25 min 27 s
